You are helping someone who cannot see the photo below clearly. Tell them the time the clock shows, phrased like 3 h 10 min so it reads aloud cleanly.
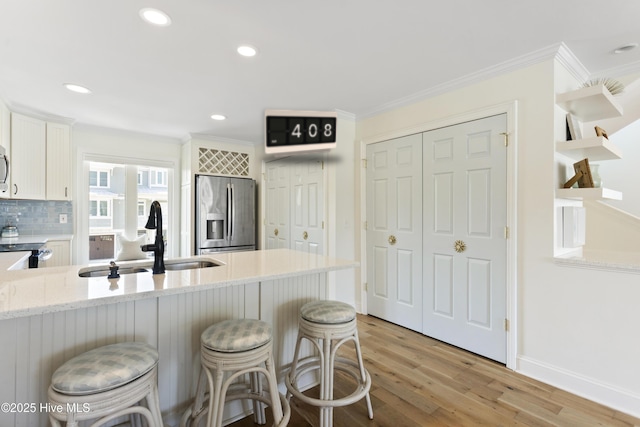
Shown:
4 h 08 min
